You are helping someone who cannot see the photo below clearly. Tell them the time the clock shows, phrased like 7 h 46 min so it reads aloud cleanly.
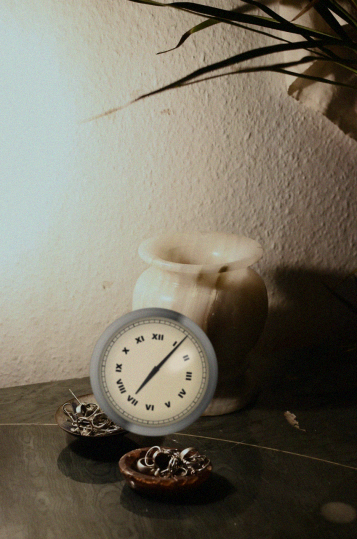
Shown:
7 h 06 min
